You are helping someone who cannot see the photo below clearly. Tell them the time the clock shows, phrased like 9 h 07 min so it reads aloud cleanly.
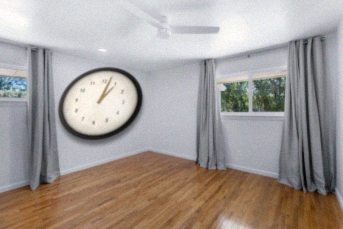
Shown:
1 h 02 min
